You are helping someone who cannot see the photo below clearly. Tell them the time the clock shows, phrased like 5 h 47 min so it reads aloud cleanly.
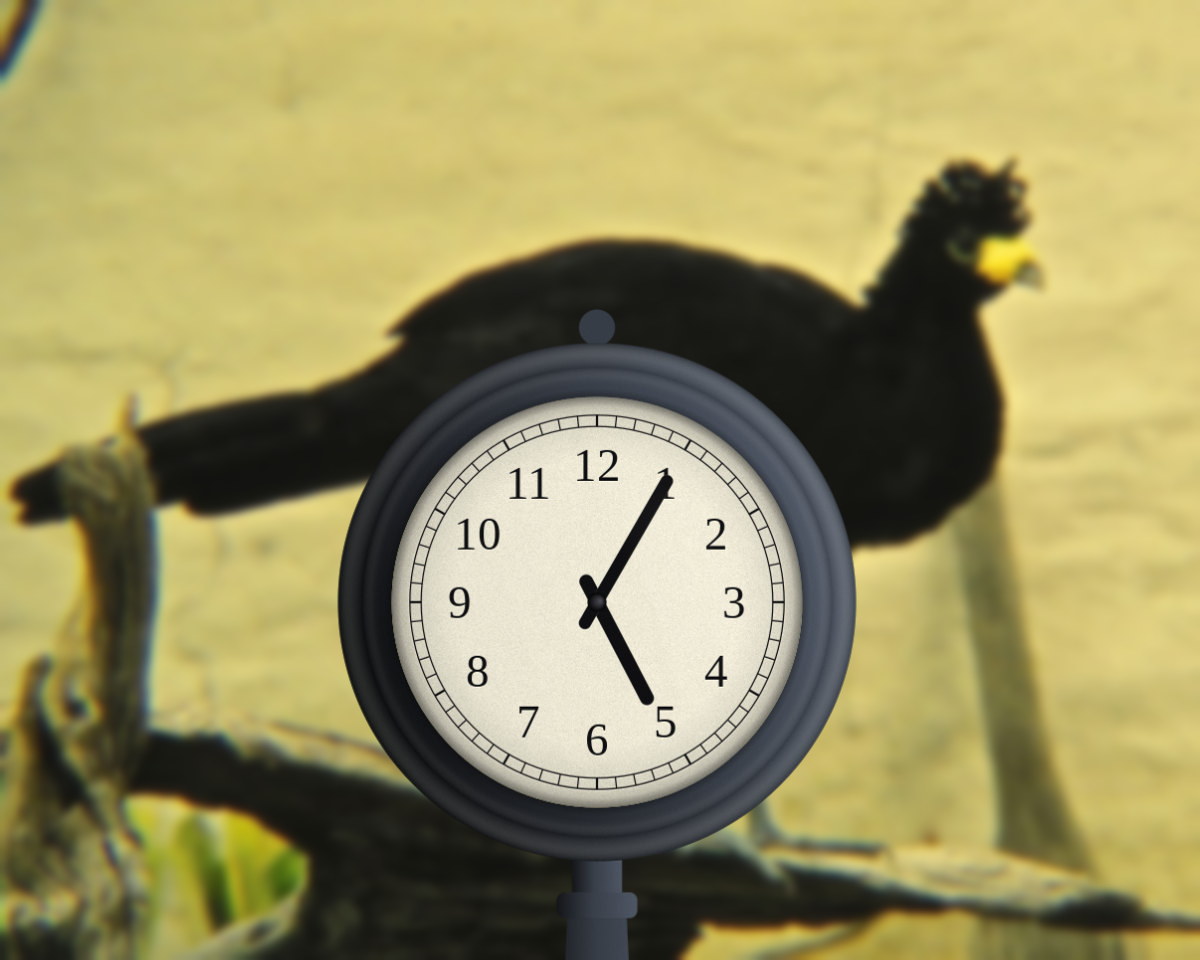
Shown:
5 h 05 min
